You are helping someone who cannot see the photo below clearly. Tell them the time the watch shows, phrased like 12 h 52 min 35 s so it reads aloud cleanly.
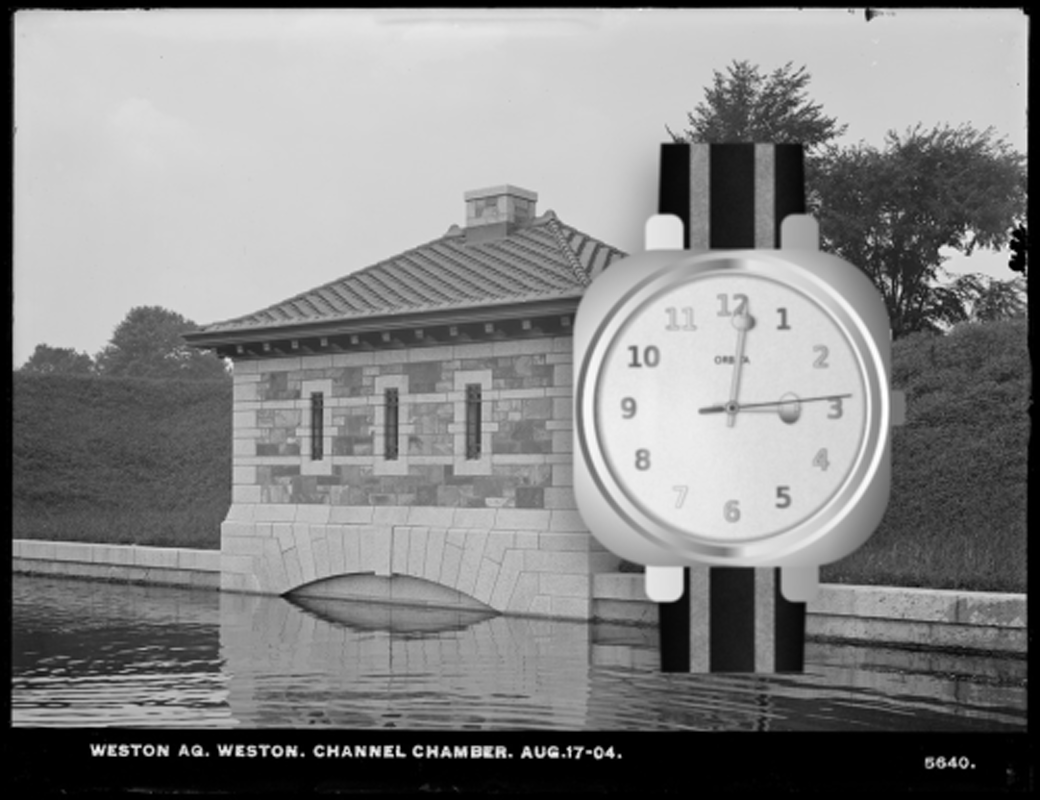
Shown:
3 h 01 min 14 s
